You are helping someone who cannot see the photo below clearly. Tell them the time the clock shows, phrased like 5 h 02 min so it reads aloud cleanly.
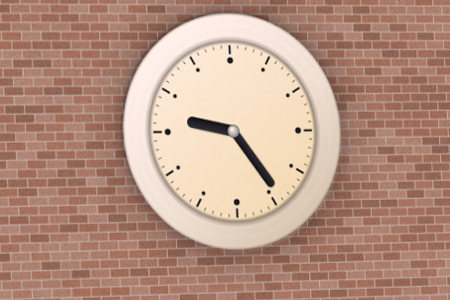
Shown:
9 h 24 min
